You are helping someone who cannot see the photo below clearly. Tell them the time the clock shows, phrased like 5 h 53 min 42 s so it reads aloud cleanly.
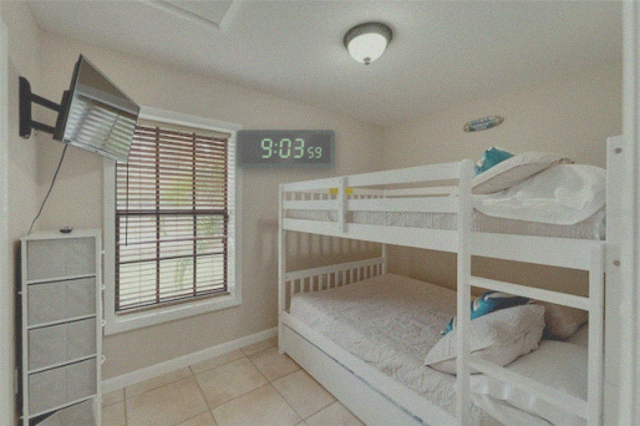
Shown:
9 h 03 min 59 s
